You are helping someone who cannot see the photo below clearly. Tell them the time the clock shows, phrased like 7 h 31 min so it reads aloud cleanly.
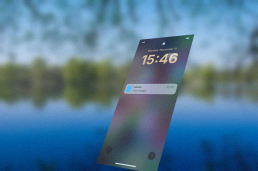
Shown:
15 h 46 min
